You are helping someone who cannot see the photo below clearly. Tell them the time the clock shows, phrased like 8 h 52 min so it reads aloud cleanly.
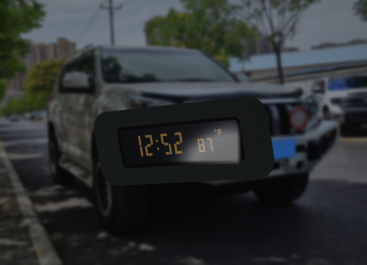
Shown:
12 h 52 min
